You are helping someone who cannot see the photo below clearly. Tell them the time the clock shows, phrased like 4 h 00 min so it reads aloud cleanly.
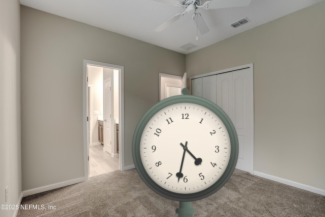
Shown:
4 h 32 min
